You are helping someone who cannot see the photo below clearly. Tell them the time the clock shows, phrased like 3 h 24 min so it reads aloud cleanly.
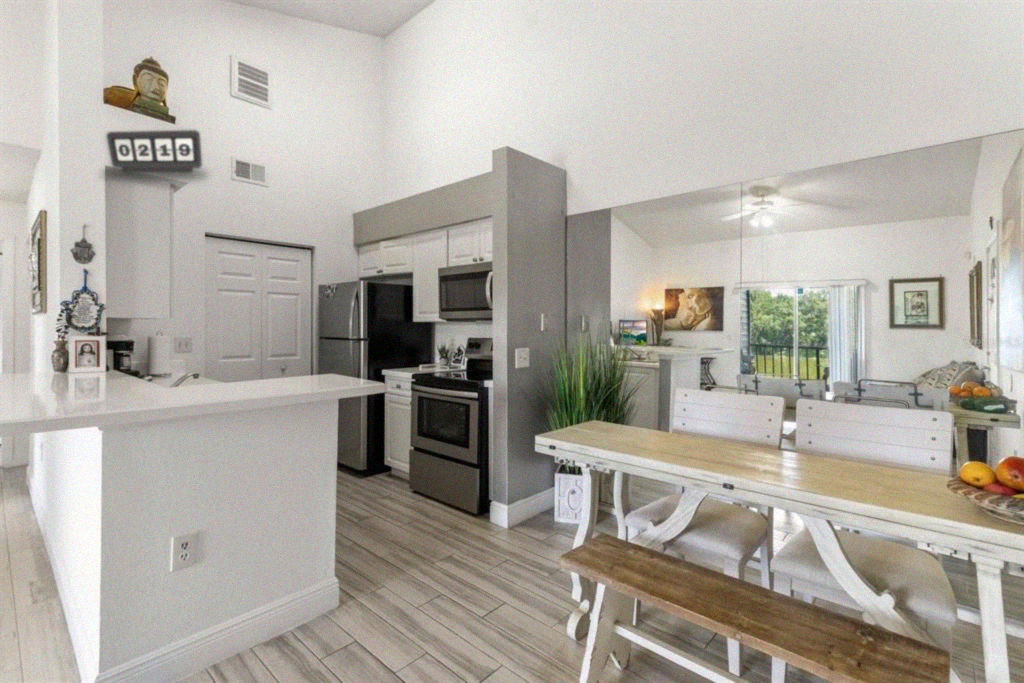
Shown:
2 h 19 min
